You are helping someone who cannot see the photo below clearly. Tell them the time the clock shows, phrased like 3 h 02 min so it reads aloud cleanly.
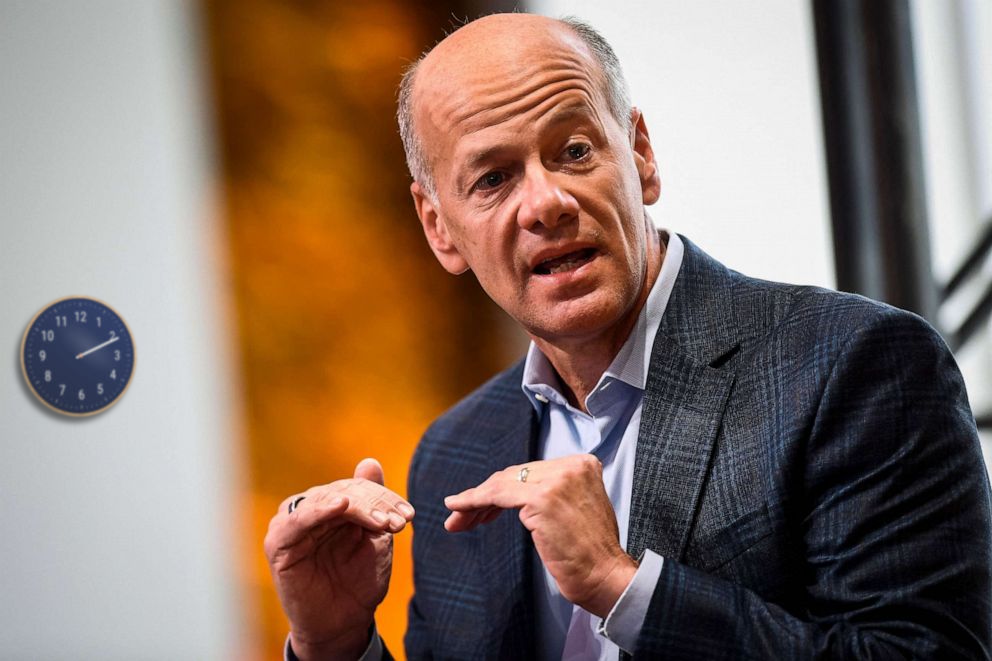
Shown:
2 h 11 min
